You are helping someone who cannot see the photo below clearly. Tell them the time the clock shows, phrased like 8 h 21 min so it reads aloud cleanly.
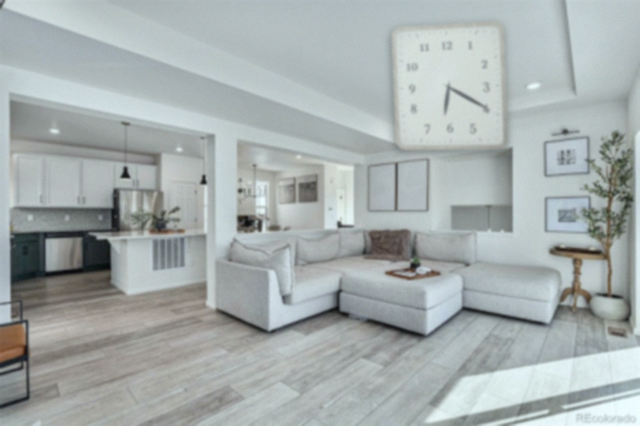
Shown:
6 h 20 min
